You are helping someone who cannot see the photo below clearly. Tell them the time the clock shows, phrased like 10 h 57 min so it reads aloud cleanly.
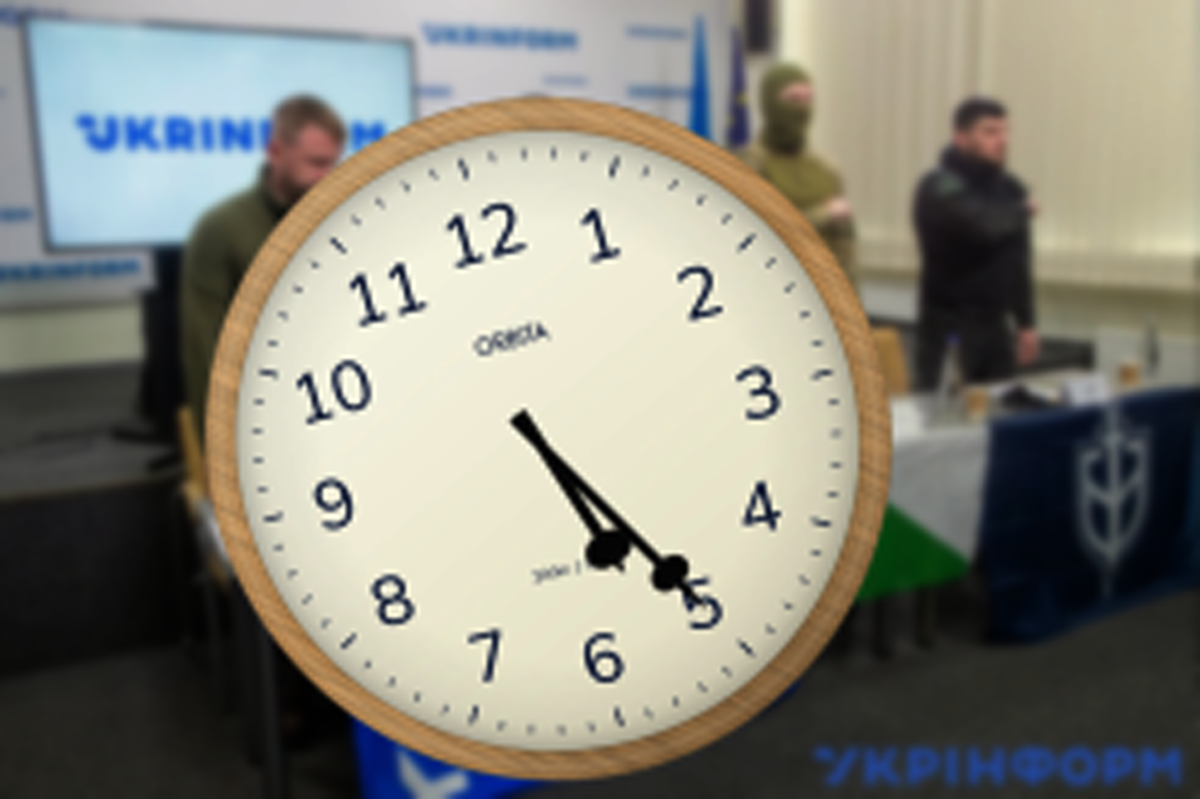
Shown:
5 h 25 min
